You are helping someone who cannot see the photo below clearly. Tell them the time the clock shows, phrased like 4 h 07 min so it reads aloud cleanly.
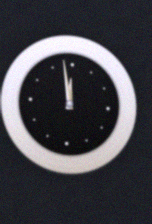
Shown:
11 h 58 min
